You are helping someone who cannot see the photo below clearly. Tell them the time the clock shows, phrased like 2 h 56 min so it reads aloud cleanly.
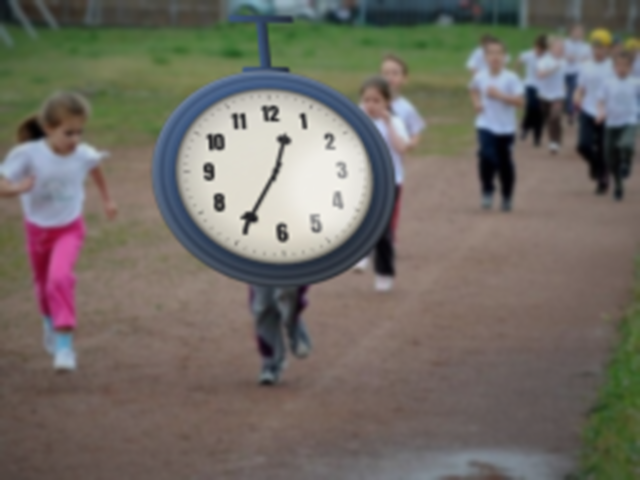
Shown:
12 h 35 min
